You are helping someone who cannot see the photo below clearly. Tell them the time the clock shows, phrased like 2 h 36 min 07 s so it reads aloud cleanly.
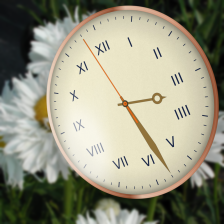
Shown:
3 h 27 min 58 s
